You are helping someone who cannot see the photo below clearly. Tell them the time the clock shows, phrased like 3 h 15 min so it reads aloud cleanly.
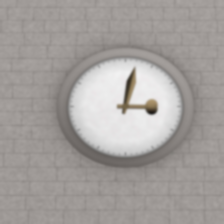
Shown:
3 h 02 min
